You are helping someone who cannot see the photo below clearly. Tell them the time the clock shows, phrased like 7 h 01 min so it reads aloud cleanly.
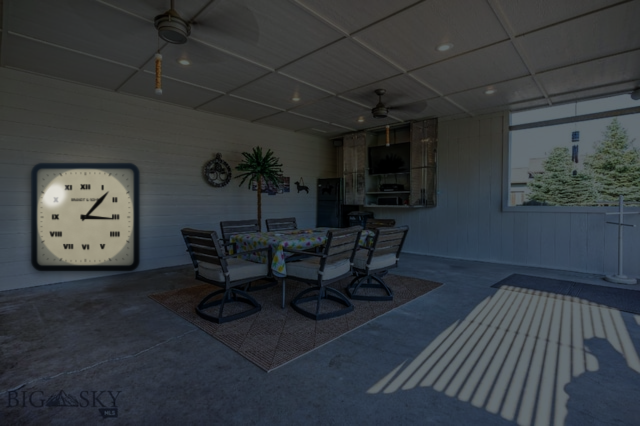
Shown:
3 h 07 min
